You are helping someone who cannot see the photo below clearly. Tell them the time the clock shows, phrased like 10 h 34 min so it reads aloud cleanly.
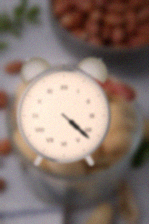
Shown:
4 h 22 min
